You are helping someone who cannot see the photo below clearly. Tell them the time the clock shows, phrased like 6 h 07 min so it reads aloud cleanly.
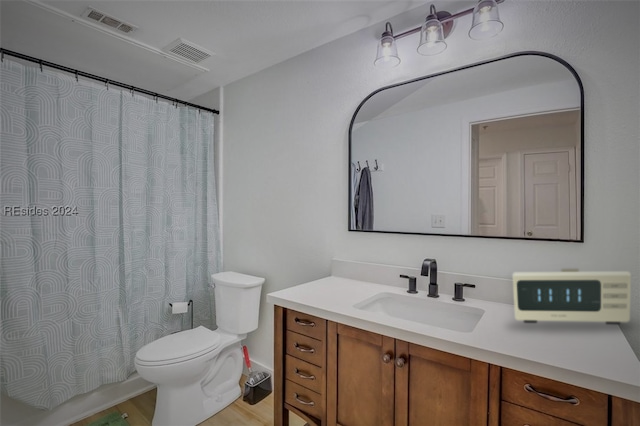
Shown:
11 h 11 min
